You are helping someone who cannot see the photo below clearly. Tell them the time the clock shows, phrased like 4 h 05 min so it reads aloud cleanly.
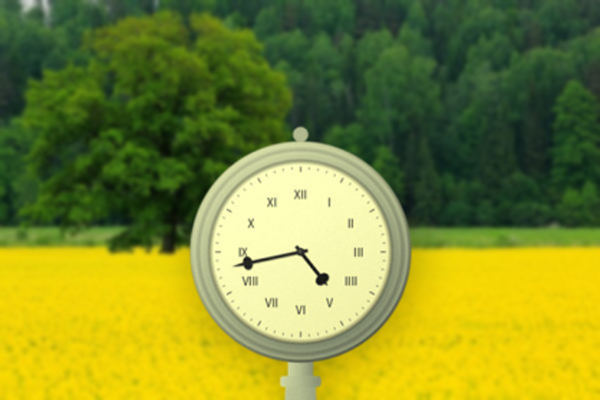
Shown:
4 h 43 min
